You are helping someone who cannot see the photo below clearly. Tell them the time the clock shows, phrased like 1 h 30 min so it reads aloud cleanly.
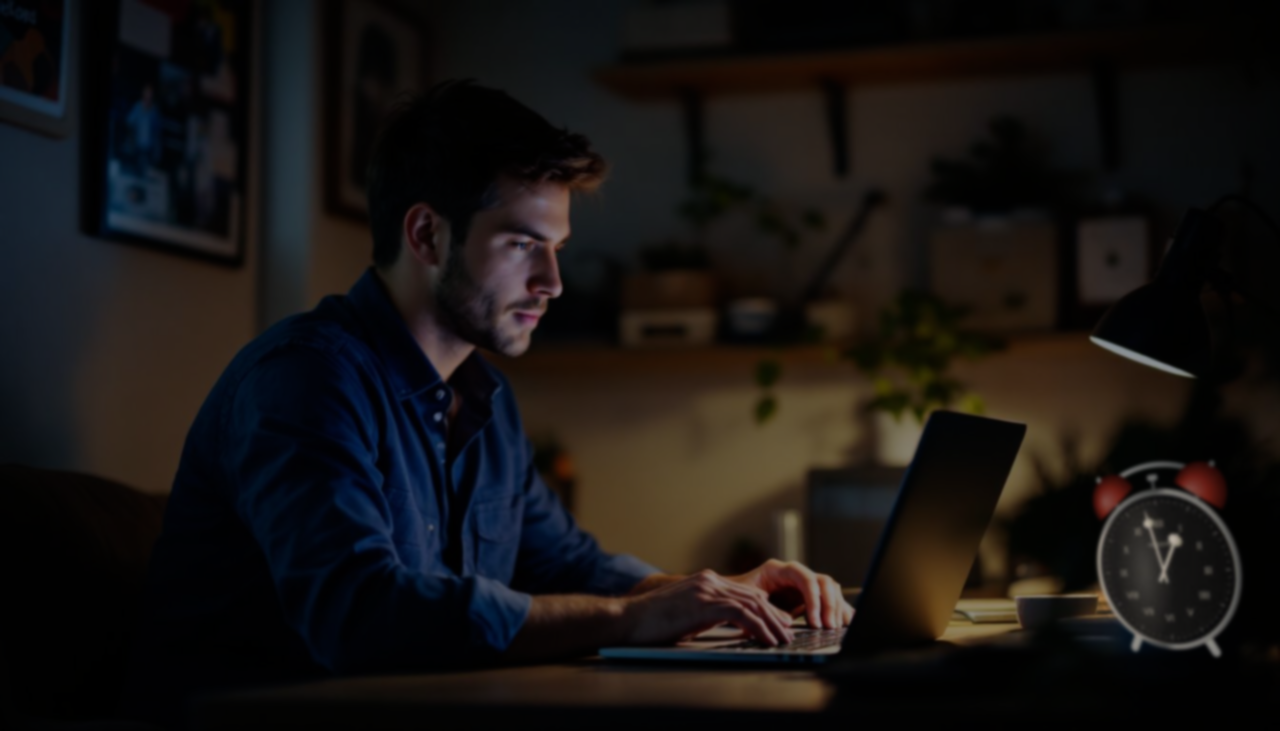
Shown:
12 h 58 min
